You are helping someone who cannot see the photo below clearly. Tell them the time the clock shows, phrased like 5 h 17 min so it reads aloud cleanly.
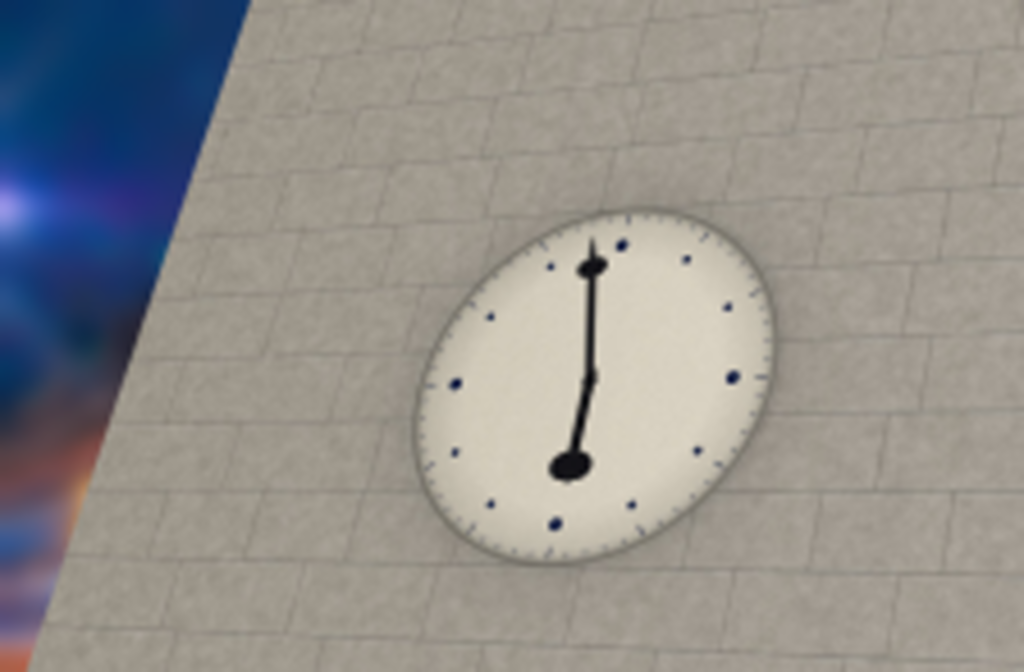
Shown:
5 h 58 min
